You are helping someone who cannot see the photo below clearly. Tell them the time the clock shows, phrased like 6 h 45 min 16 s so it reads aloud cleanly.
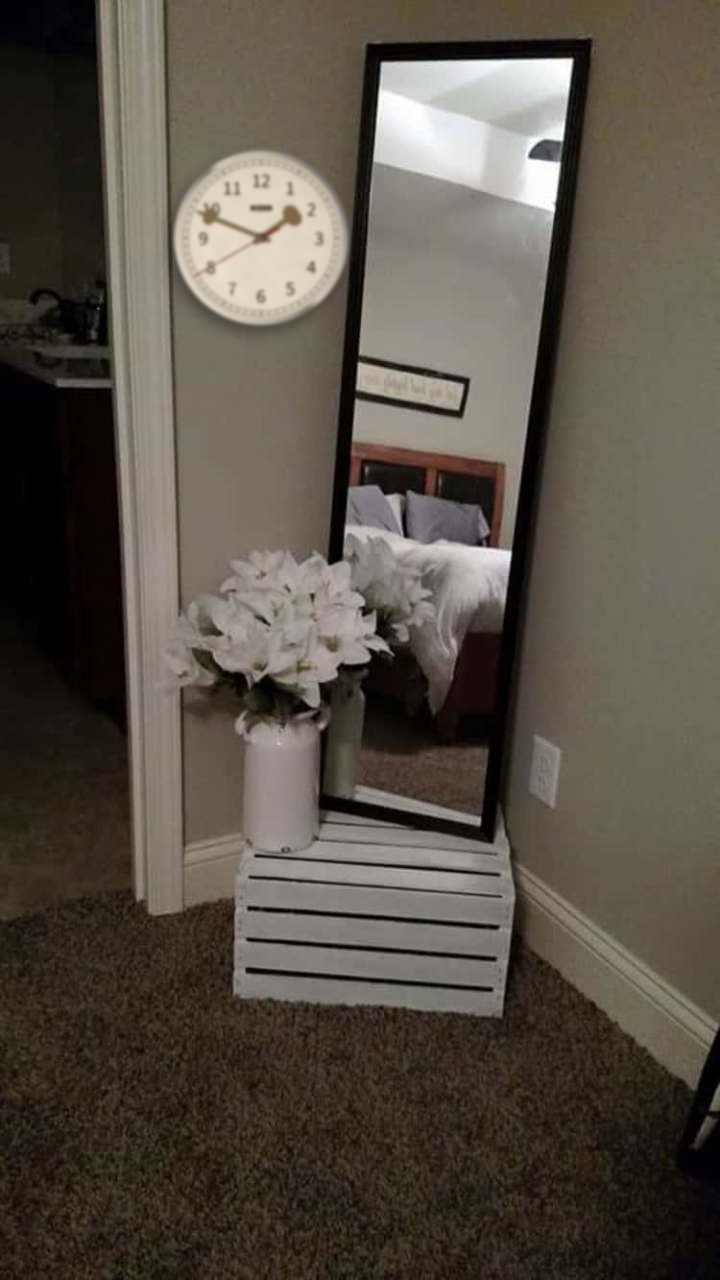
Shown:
1 h 48 min 40 s
